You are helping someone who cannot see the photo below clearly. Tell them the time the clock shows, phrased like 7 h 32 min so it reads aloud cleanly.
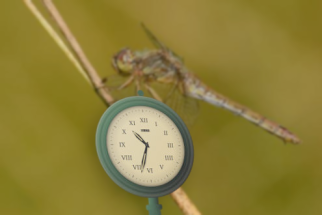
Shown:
10 h 33 min
